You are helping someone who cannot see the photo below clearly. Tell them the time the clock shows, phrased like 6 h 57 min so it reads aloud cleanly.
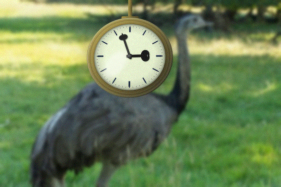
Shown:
2 h 57 min
